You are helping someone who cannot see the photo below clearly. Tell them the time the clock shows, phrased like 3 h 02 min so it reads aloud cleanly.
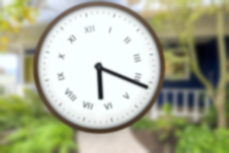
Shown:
6 h 21 min
